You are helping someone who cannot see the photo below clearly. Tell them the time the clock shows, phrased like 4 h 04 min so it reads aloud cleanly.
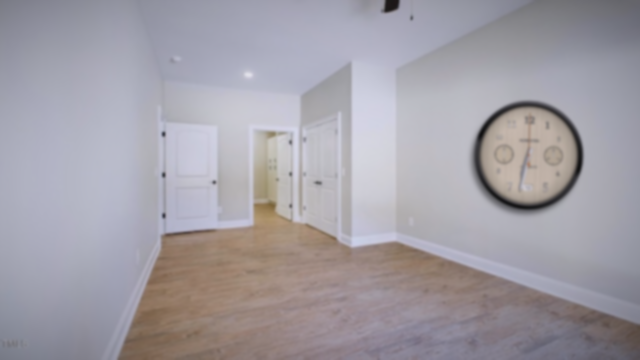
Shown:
6 h 32 min
